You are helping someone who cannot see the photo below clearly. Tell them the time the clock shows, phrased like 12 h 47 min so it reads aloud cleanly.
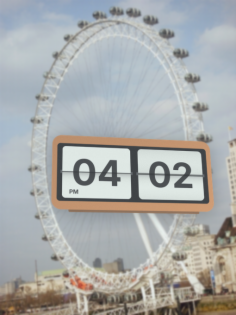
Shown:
4 h 02 min
